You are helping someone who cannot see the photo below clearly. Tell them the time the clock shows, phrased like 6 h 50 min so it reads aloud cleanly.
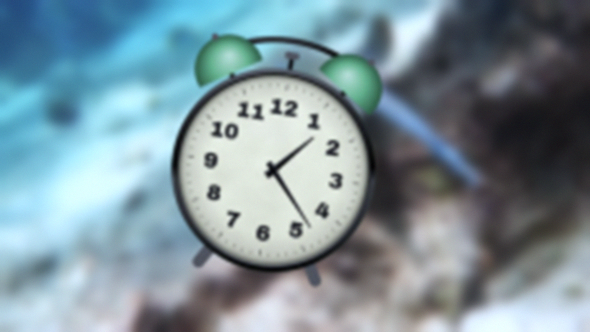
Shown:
1 h 23 min
